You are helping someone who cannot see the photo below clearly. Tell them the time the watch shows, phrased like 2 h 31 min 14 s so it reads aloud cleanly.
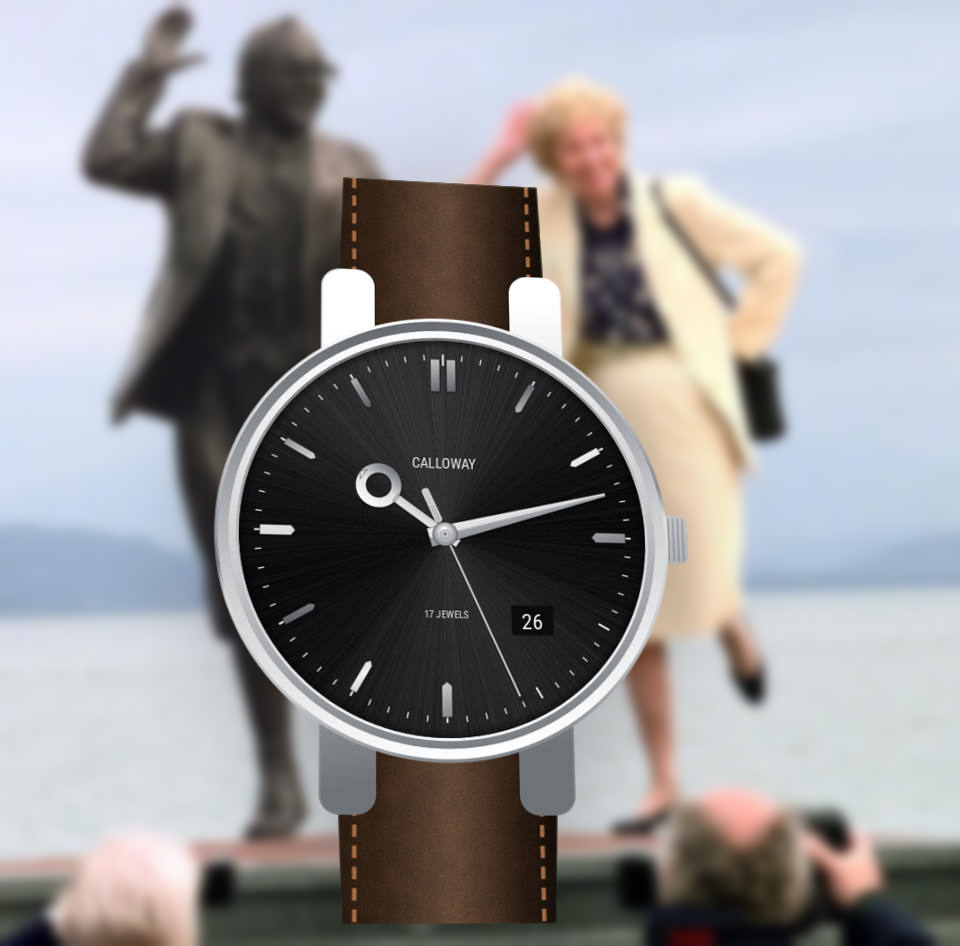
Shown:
10 h 12 min 26 s
